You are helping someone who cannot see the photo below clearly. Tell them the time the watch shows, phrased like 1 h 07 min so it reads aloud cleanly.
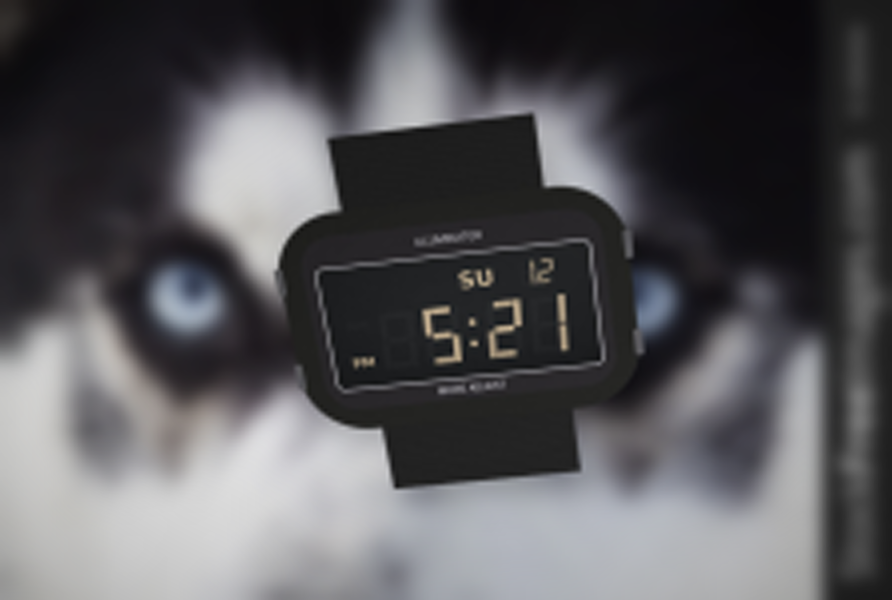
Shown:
5 h 21 min
